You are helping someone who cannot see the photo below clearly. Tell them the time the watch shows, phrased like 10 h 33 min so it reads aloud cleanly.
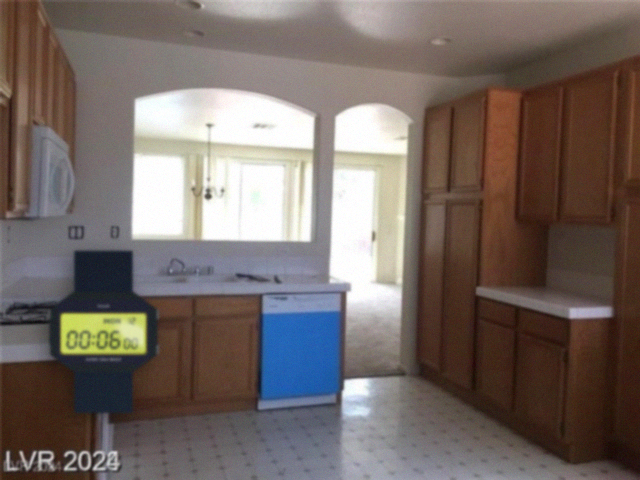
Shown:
0 h 06 min
